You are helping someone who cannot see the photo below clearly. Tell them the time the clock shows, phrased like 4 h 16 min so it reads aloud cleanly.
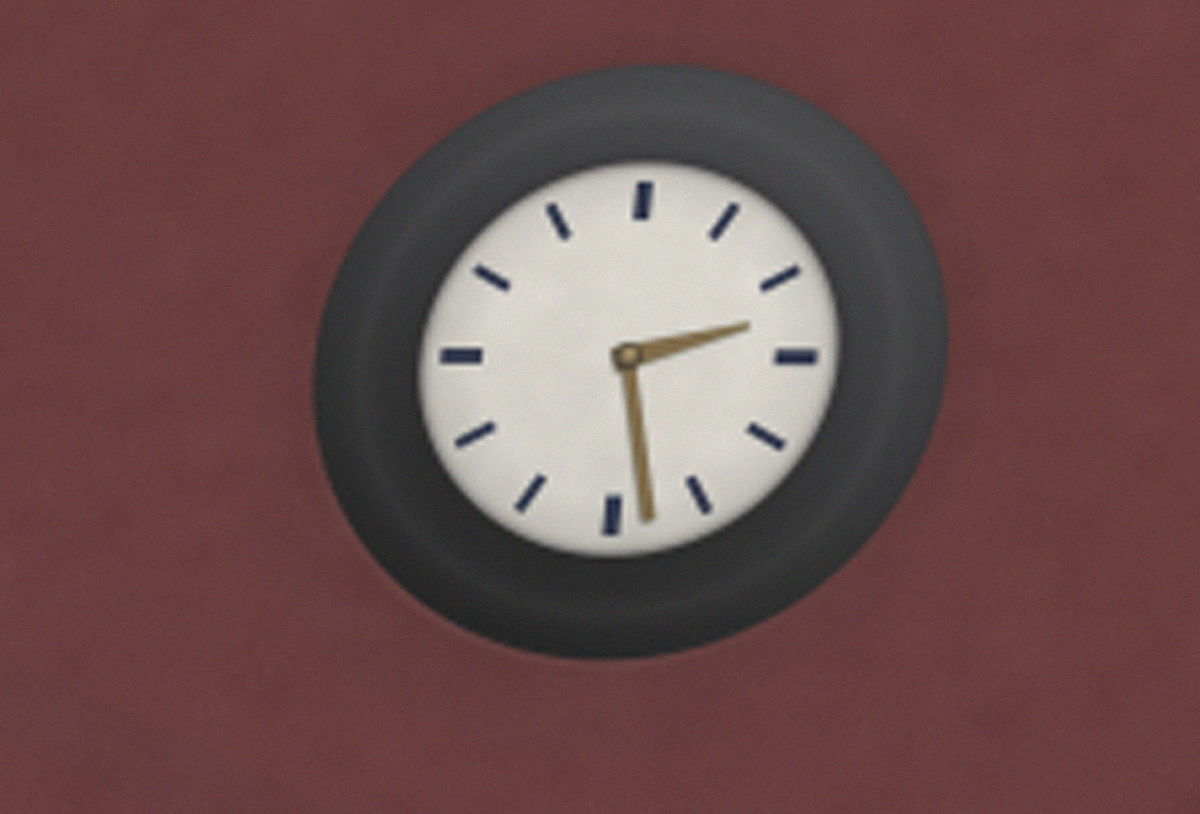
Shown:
2 h 28 min
